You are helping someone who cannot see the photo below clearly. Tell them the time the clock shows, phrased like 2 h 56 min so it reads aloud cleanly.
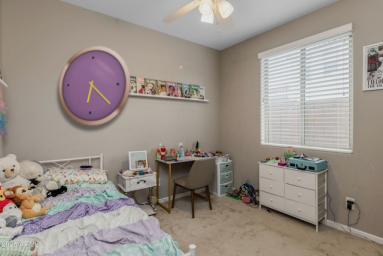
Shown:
6 h 22 min
